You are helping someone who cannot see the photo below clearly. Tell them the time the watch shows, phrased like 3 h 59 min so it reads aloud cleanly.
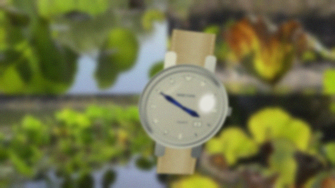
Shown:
3 h 50 min
